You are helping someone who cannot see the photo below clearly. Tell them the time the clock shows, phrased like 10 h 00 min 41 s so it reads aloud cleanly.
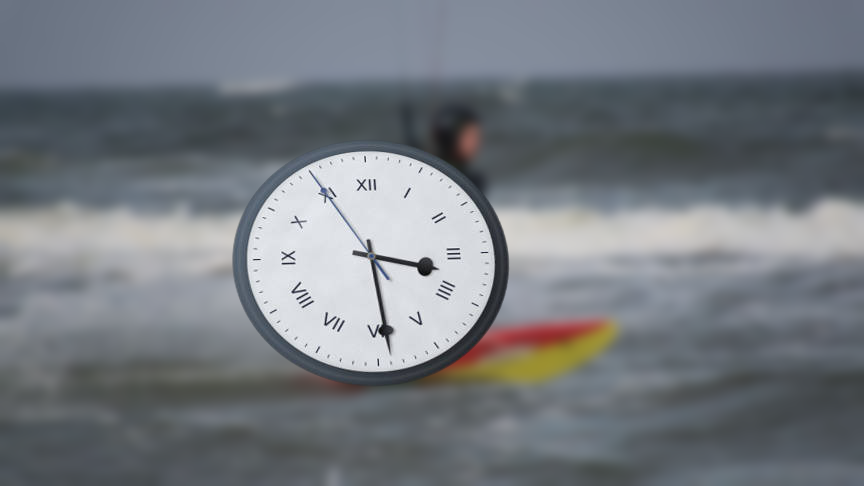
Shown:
3 h 28 min 55 s
